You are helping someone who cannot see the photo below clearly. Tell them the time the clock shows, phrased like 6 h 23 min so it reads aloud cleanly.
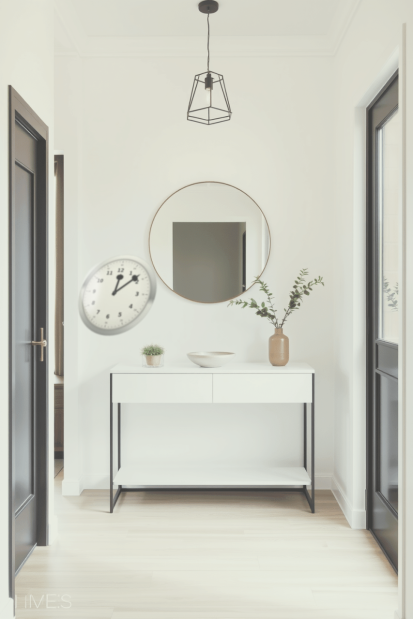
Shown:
12 h 08 min
